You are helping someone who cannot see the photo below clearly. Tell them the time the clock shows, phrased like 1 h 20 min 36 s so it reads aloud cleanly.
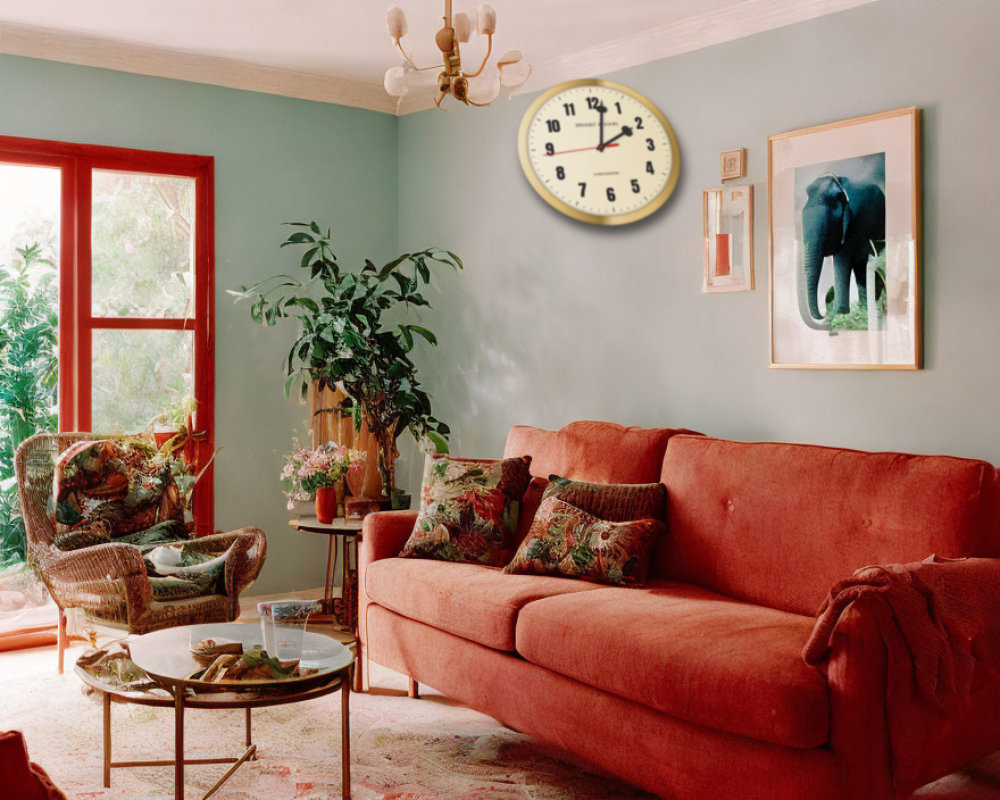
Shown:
2 h 01 min 44 s
